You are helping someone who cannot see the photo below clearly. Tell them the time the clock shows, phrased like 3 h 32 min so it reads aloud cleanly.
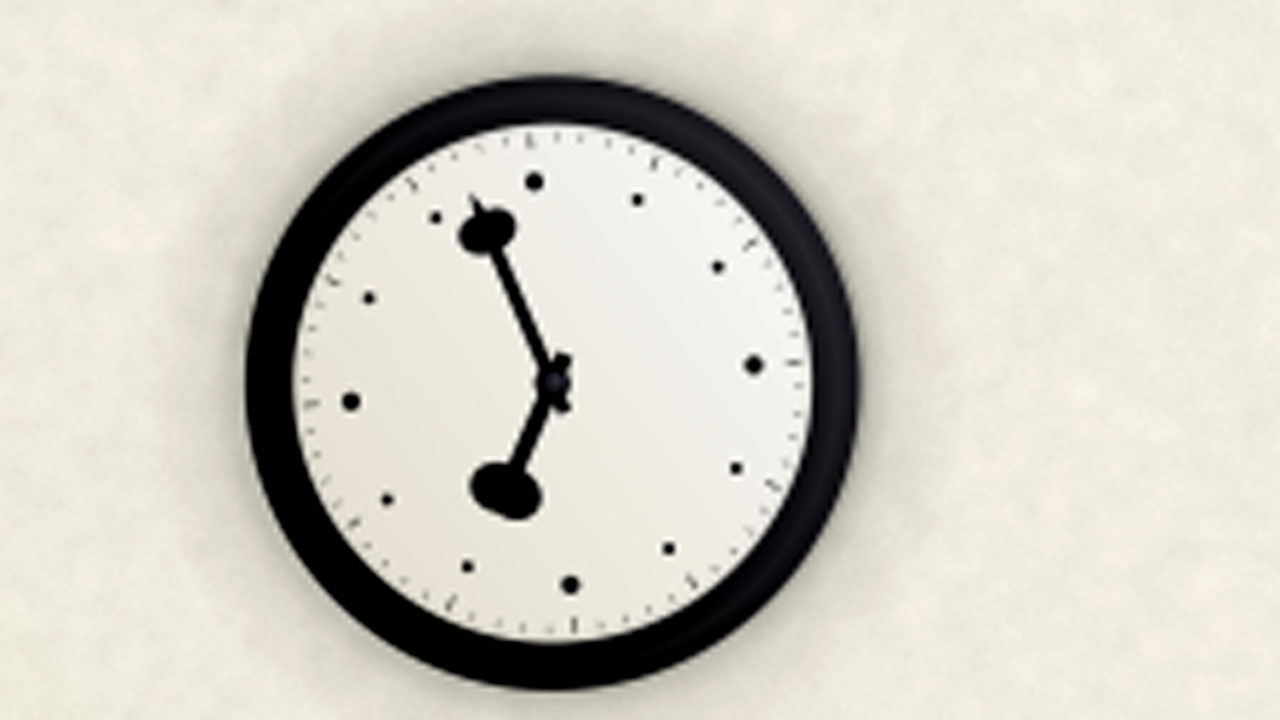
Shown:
6 h 57 min
